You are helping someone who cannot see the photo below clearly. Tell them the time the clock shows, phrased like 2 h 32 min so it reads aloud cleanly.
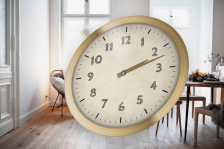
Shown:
2 h 12 min
